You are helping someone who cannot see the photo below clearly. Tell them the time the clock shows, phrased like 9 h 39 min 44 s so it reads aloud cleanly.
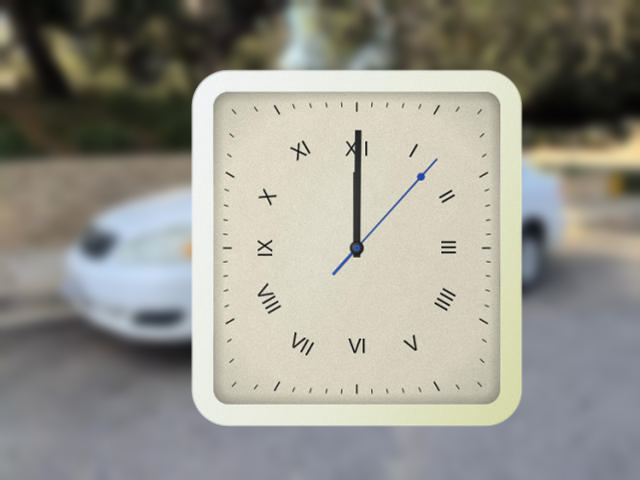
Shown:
12 h 00 min 07 s
